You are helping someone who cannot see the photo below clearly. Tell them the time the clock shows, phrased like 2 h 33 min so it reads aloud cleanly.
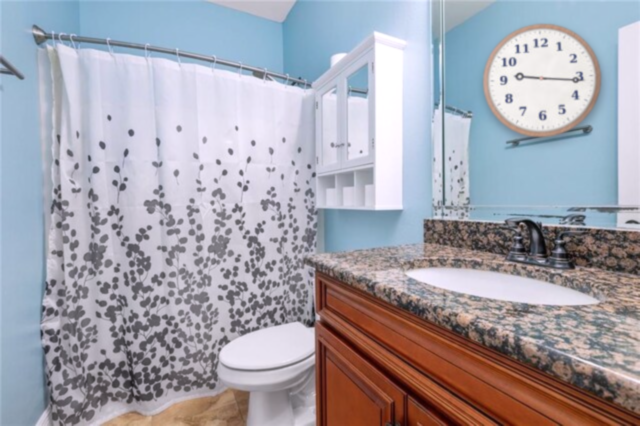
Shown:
9 h 16 min
